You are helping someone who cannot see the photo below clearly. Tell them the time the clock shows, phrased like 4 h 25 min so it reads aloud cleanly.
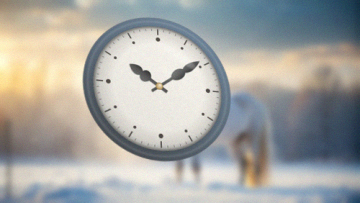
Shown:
10 h 09 min
